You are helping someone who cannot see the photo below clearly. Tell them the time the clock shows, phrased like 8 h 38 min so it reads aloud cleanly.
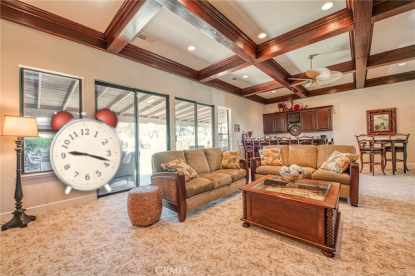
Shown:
9 h 18 min
